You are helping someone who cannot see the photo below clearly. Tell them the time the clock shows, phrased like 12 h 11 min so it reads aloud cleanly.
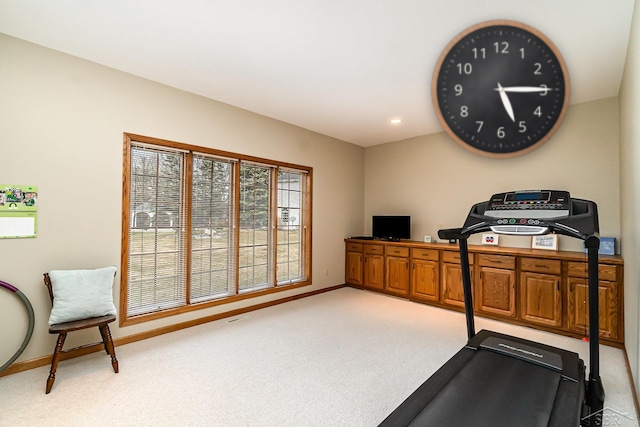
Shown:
5 h 15 min
